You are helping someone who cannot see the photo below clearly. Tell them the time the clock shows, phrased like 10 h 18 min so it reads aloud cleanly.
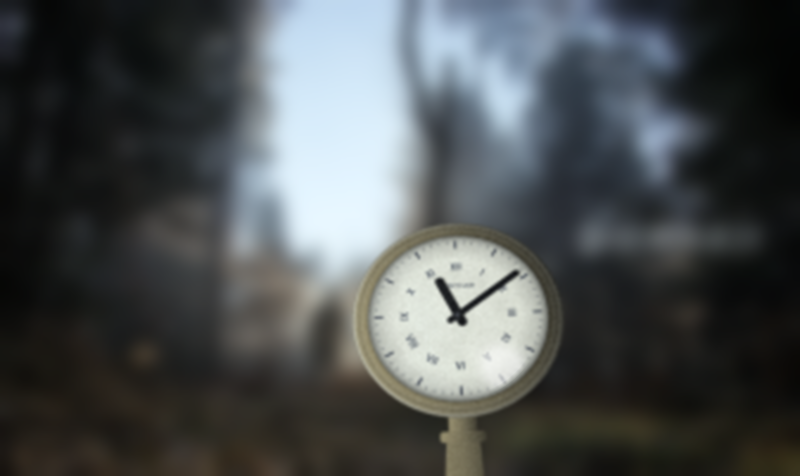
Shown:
11 h 09 min
